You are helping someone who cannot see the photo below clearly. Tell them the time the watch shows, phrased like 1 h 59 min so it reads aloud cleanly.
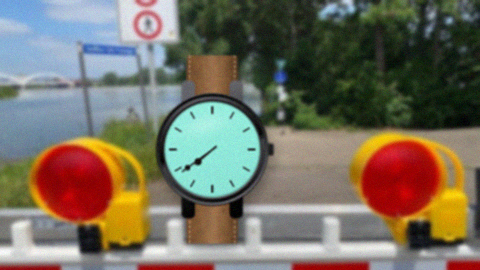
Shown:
7 h 39 min
